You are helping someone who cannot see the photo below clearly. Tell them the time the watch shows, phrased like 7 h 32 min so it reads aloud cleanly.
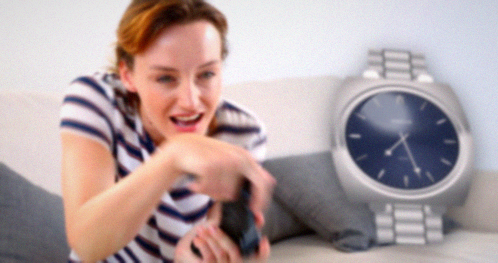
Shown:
7 h 27 min
